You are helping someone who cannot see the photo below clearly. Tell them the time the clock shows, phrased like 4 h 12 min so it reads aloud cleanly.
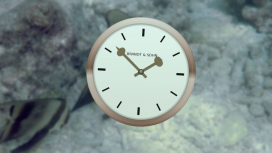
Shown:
1 h 52 min
